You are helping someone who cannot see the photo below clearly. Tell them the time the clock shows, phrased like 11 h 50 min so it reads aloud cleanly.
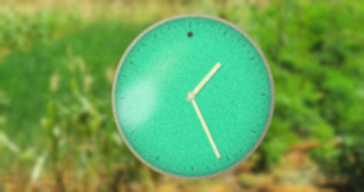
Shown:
1 h 26 min
